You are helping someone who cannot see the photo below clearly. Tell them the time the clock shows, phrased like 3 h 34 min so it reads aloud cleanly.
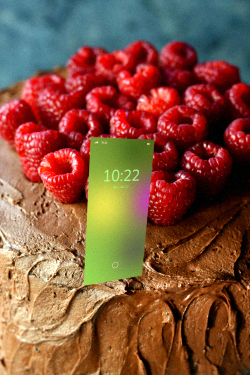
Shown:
10 h 22 min
